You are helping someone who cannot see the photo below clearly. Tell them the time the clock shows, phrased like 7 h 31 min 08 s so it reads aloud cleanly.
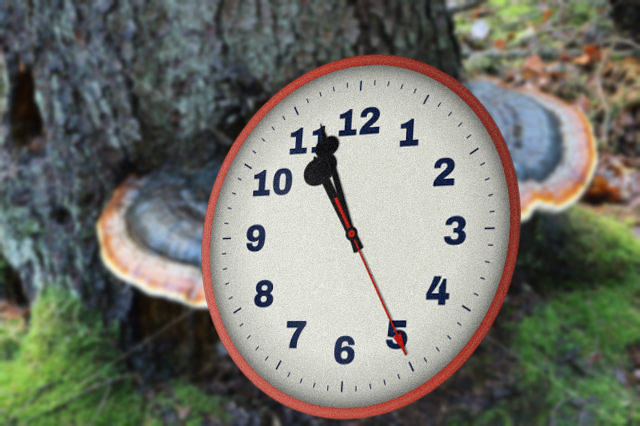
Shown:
10 h 56 min 25 s
